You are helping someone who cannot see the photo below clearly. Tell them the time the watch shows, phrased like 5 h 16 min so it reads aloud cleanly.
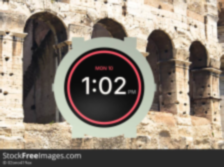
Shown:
1 h 02 min
